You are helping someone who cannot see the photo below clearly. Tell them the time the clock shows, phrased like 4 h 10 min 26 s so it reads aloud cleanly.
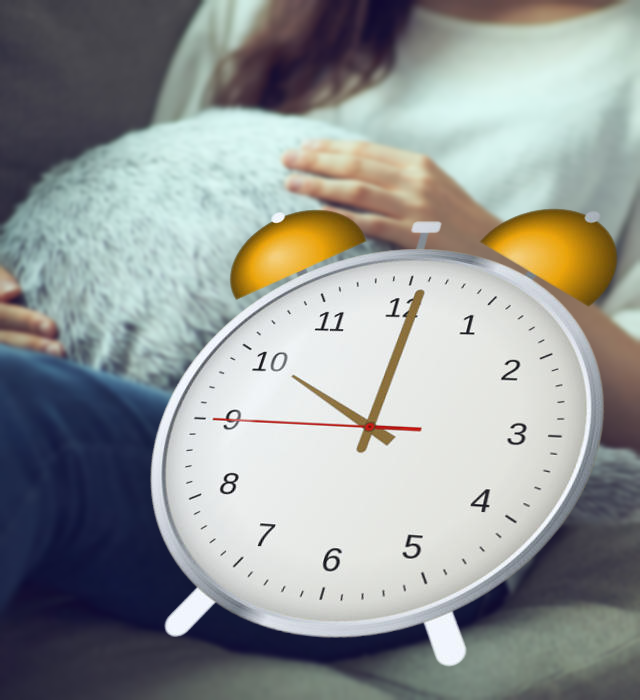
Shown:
10 h 00 min 45 s
